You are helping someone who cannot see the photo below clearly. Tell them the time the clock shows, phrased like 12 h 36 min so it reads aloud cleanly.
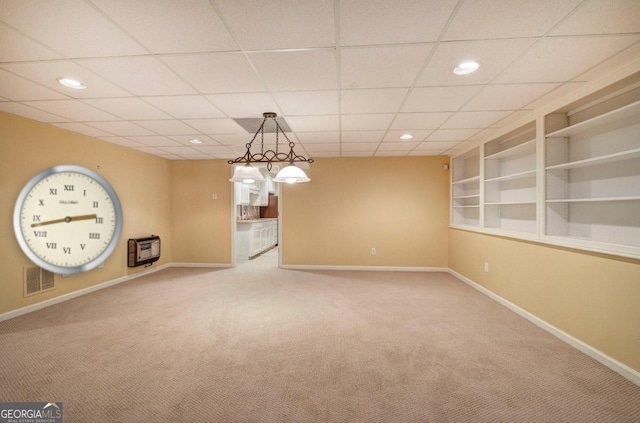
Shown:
2 h 43 min
